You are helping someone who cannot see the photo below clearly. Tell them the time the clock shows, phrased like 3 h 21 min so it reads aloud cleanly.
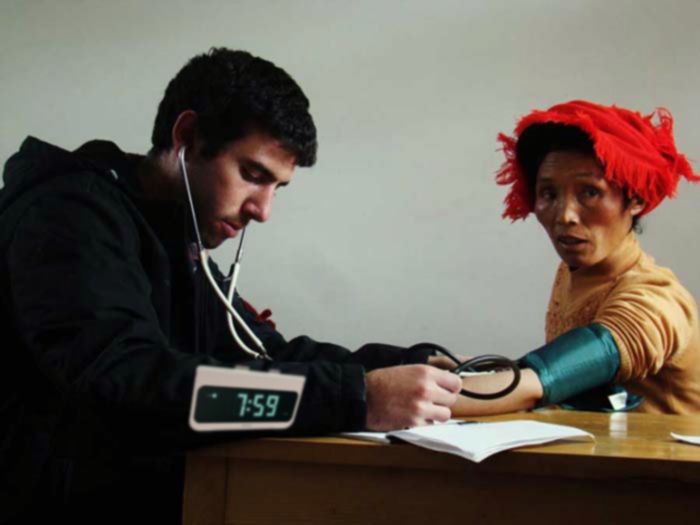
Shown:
7 h 59 min
